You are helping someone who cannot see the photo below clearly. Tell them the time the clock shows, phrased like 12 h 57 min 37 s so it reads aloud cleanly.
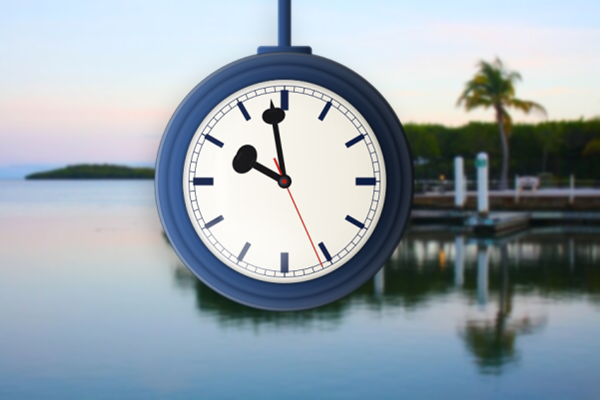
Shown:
9 h 58 min 26 s
